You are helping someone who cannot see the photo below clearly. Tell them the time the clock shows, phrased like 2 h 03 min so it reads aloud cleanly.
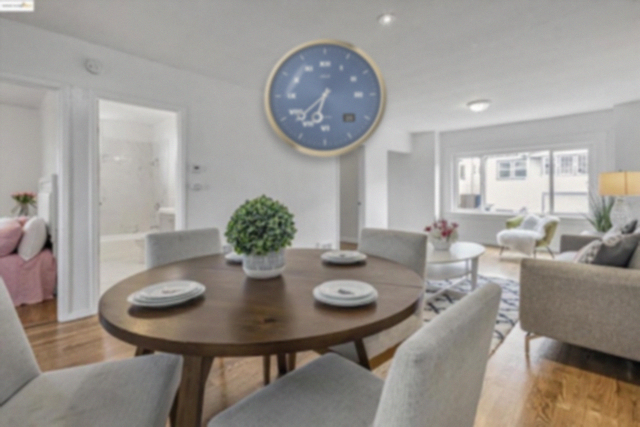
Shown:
6 h 38 min
